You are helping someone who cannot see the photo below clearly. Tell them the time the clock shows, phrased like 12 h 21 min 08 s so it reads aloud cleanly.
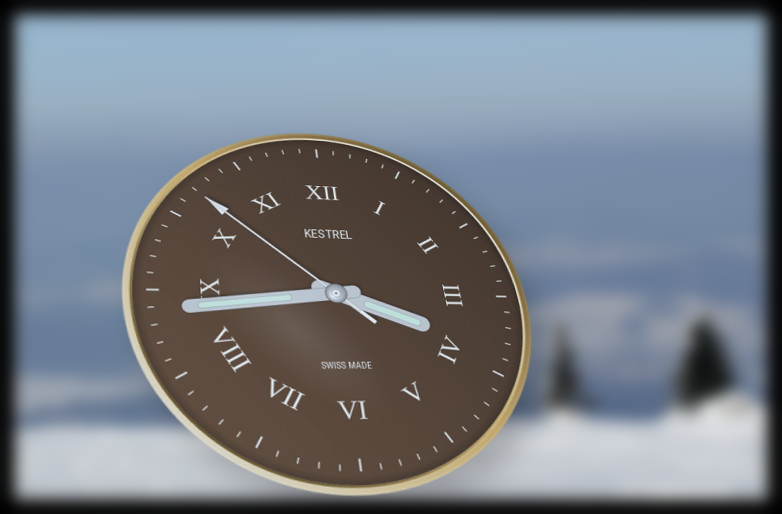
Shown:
3 h 43 min 52 s
